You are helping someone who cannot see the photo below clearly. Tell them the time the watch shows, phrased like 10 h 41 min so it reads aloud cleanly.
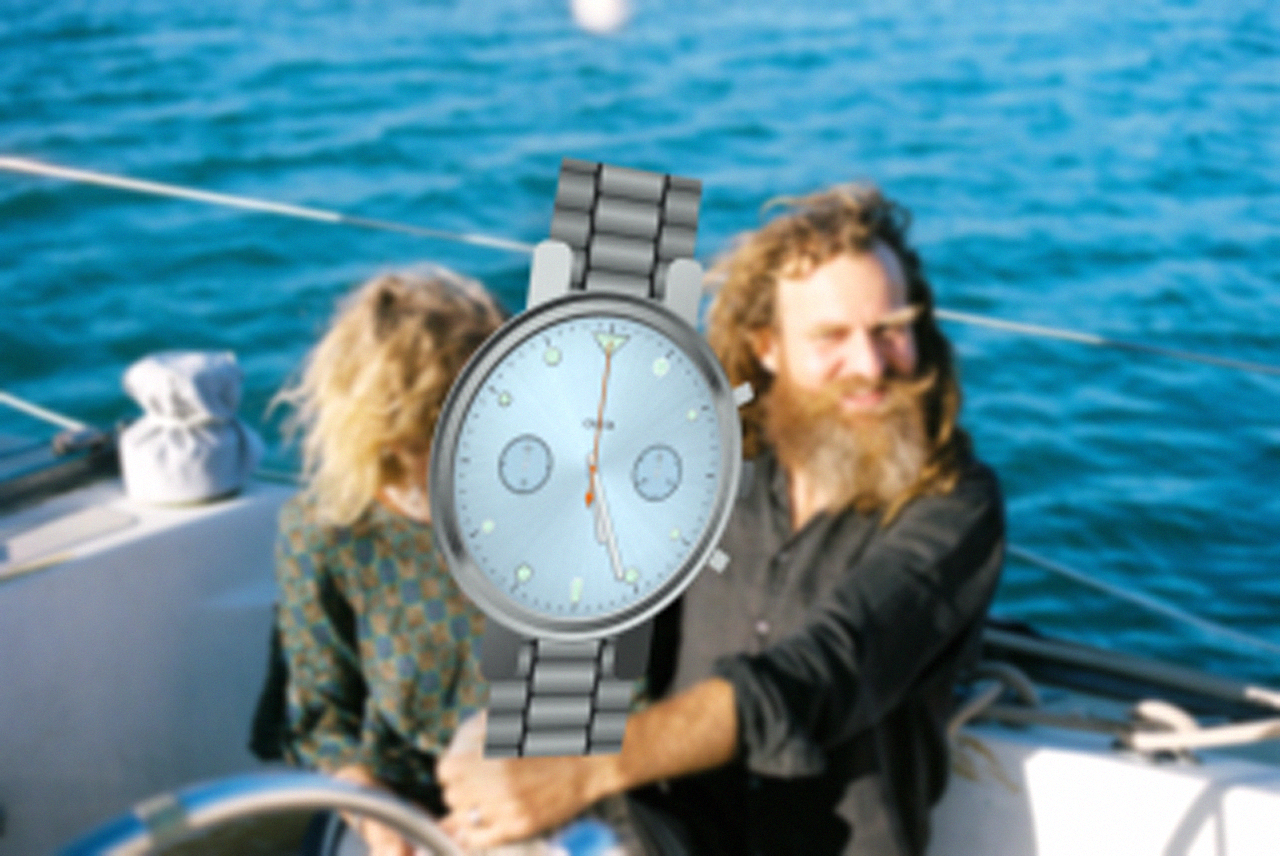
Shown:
5 h 26 min
